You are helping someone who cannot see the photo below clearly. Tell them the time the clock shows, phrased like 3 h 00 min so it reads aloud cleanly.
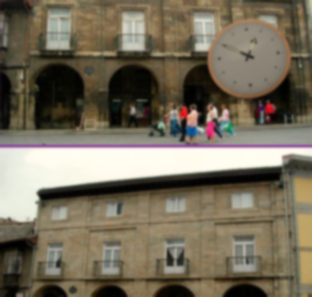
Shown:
12 h 50 min
